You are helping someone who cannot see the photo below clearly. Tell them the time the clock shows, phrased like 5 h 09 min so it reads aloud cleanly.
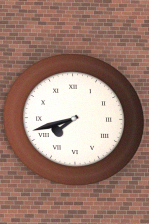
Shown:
7 h 42 min
